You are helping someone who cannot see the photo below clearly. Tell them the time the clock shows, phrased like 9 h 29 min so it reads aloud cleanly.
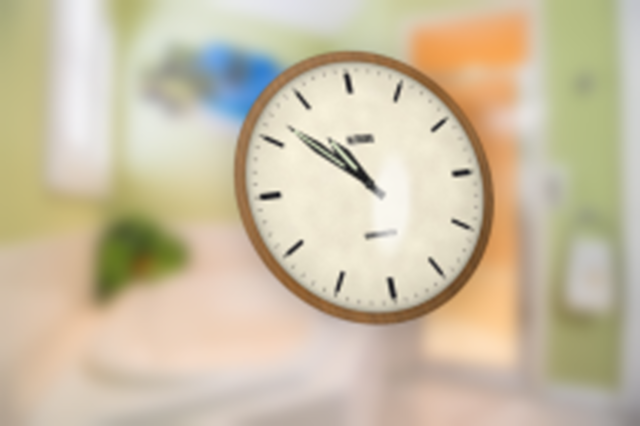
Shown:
10 h 52 min
